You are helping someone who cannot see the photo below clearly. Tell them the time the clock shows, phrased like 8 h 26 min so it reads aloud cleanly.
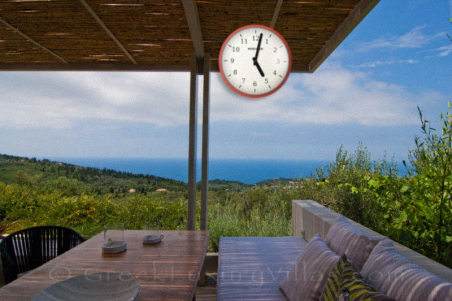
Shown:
5 h 02 min
